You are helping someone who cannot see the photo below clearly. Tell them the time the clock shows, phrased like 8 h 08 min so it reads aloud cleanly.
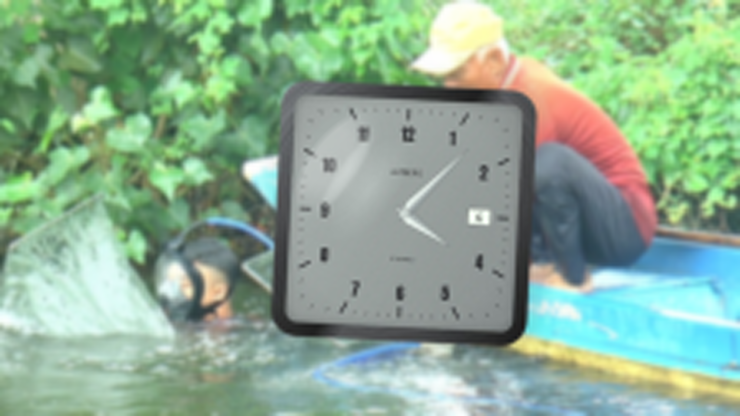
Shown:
4 h 07 min
